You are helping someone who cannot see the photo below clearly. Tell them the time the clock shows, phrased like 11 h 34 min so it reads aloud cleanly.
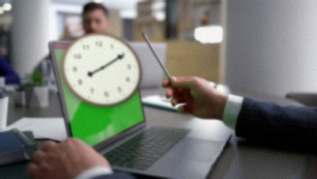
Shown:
8 h 10 min
